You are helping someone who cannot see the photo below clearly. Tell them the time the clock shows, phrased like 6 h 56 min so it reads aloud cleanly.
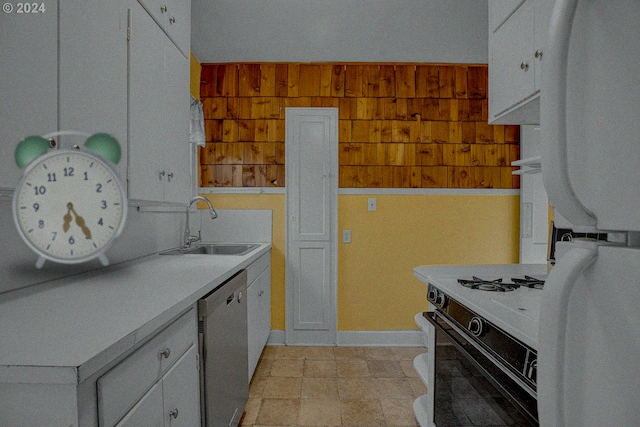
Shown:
6 h 25 min
